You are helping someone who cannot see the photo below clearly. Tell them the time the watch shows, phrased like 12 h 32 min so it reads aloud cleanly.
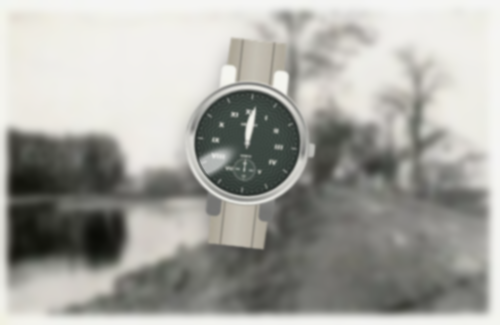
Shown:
12 h 01 min
